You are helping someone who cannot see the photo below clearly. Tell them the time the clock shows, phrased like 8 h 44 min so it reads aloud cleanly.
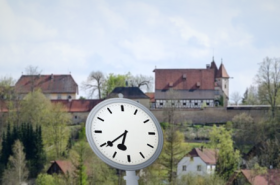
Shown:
6 h 39 min
